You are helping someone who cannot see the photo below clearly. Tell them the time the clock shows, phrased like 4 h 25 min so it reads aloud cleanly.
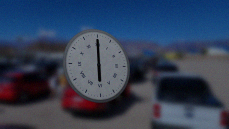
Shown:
6 h 00 min
